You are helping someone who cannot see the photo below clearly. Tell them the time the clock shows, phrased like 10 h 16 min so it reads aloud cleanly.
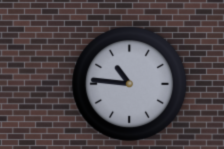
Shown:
10 h 46 min
